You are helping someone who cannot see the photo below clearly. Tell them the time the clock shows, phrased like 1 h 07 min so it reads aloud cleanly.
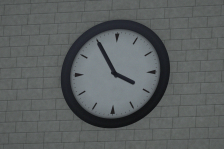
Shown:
3 h 55 min
